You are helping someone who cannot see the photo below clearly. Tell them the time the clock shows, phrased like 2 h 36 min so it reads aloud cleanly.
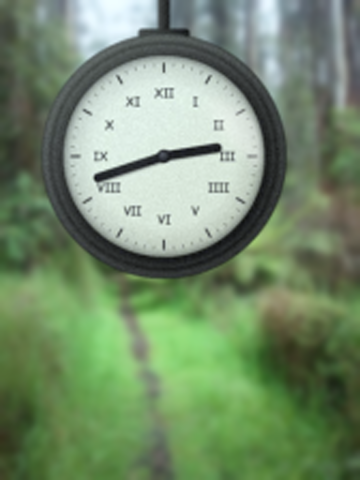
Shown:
2 h 42 min
